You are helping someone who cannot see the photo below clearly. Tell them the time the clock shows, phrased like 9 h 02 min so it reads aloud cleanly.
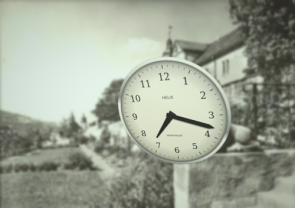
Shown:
7 h 18 min
